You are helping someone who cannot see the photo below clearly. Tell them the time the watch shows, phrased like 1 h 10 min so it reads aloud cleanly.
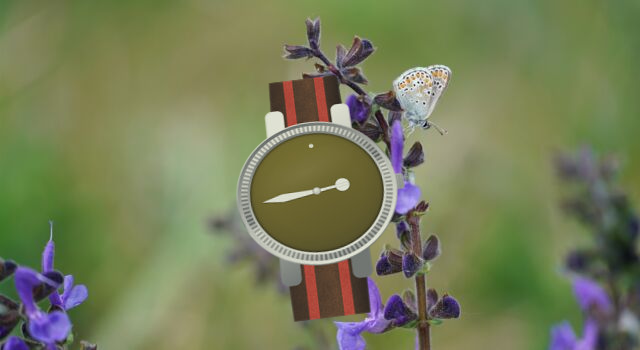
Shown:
2 h 44 min
